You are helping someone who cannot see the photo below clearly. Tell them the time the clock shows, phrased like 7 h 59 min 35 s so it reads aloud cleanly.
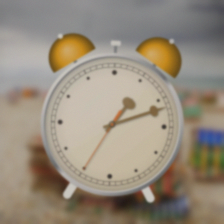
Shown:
1 h 11 min 35 s
